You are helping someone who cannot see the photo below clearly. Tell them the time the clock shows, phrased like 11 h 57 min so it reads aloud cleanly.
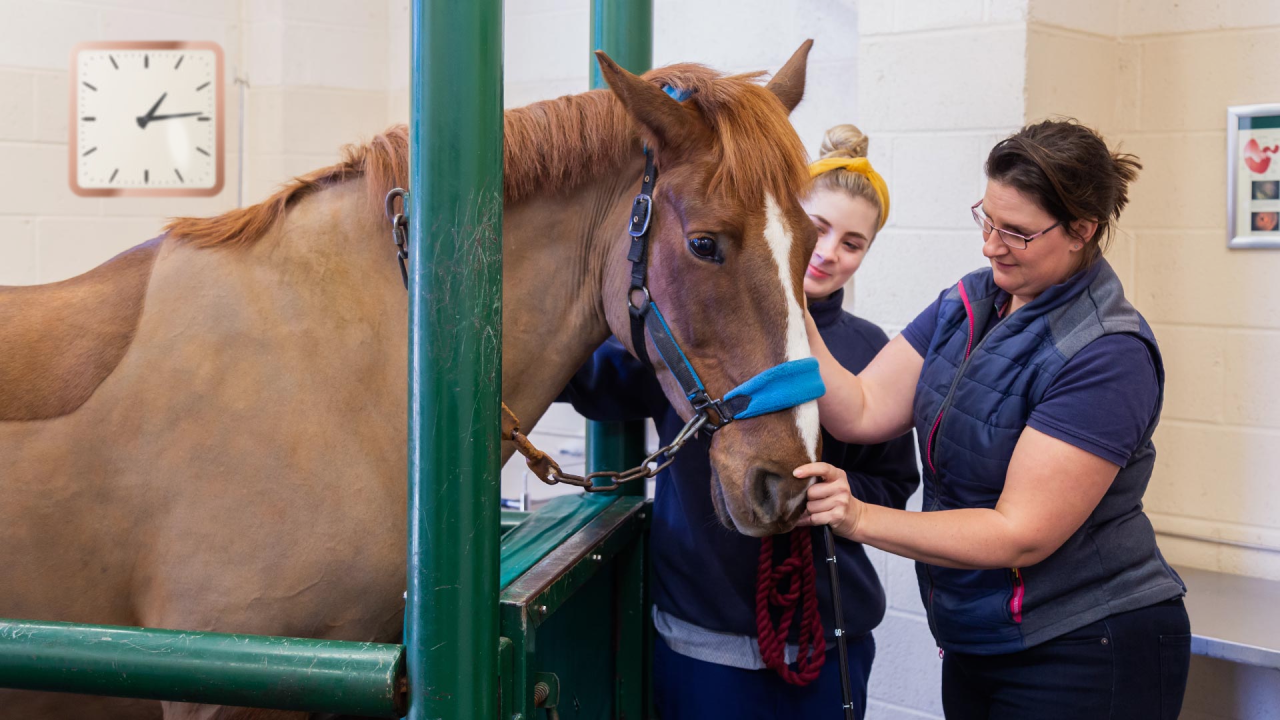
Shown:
1 h 14 min
